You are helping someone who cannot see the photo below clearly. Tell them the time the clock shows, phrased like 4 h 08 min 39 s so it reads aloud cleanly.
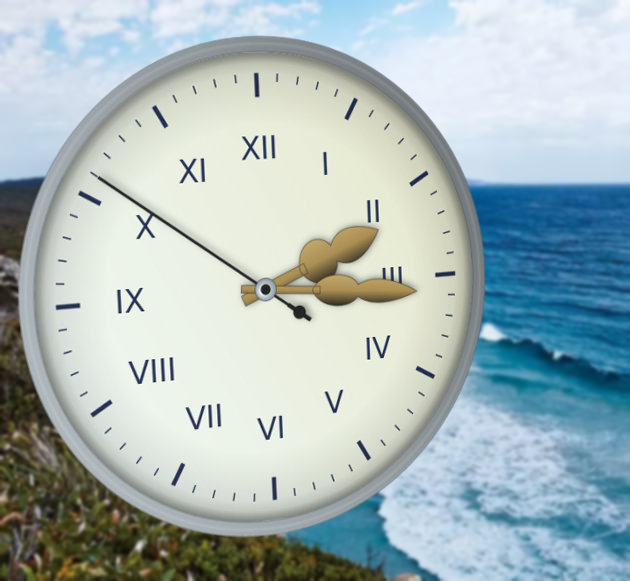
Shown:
2 h 15 min 51 s
